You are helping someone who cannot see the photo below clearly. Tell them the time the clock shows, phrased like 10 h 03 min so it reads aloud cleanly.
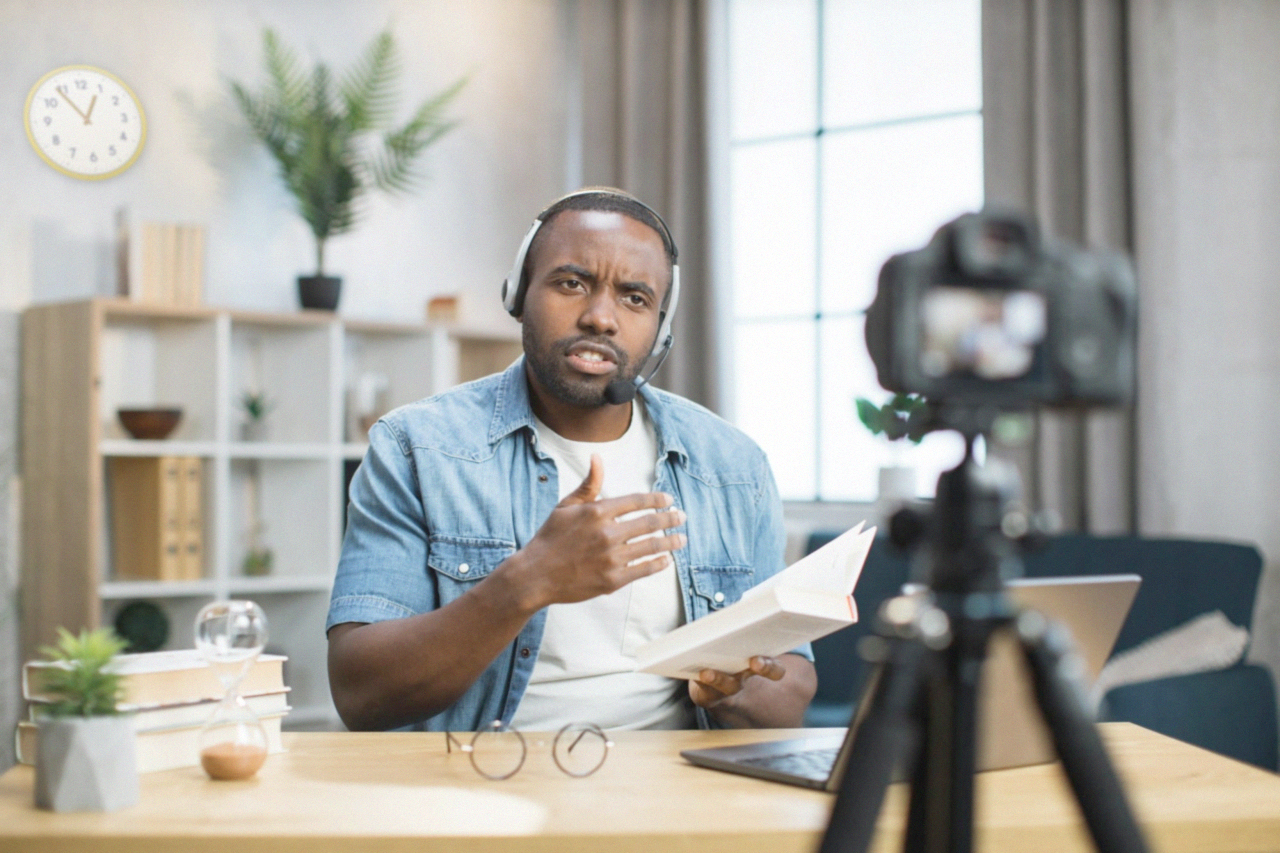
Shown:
12 h 54 min
